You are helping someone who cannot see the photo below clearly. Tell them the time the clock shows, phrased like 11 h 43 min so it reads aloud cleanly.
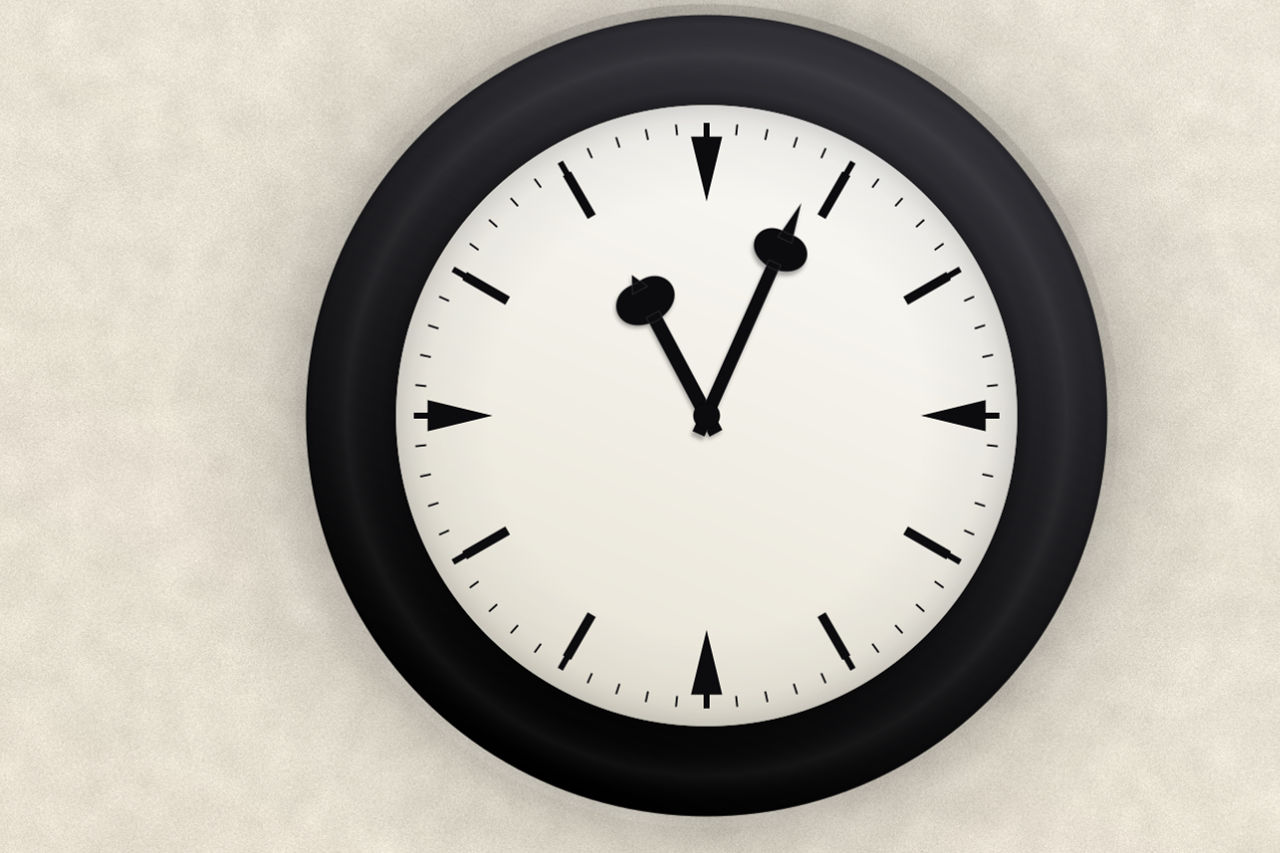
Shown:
11 h 04 min
